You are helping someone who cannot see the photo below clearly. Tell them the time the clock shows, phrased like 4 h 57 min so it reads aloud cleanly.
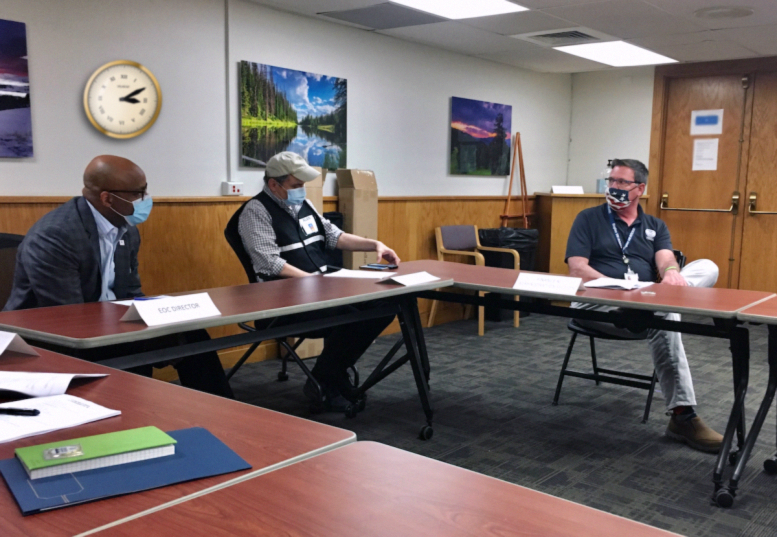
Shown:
3 h 10 min
